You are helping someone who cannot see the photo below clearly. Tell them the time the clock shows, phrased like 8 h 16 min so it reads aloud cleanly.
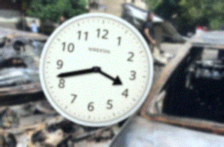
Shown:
3 h 42 min
